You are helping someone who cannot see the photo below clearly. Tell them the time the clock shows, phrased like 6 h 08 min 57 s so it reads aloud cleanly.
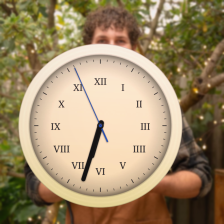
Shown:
6 h 32 min 56 s
